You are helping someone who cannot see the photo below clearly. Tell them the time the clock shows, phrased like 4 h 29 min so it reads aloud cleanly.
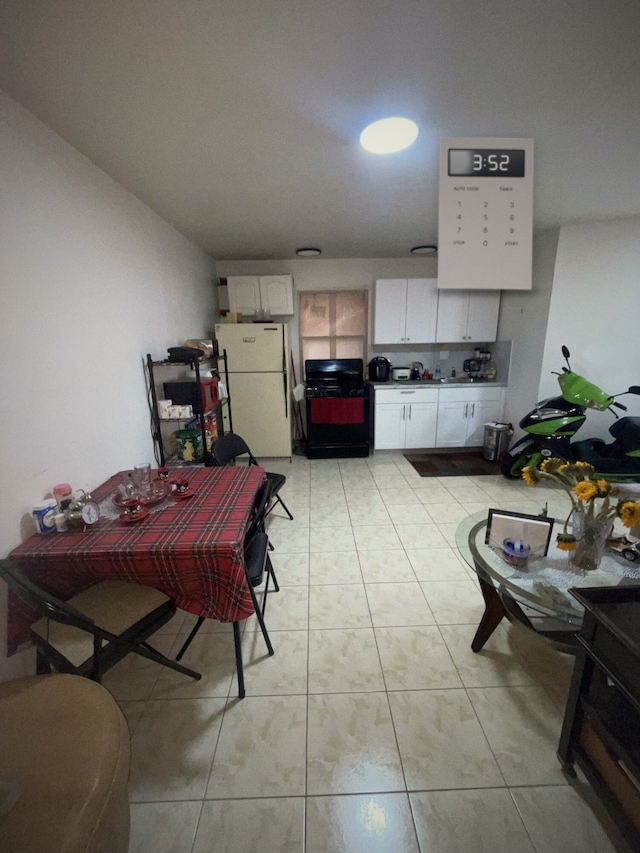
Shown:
3 h 52 min
